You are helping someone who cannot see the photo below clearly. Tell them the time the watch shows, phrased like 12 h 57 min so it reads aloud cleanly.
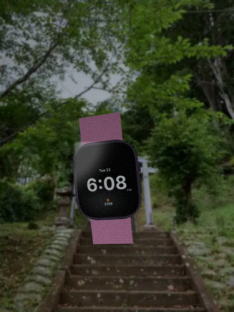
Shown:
6 h 08 min
